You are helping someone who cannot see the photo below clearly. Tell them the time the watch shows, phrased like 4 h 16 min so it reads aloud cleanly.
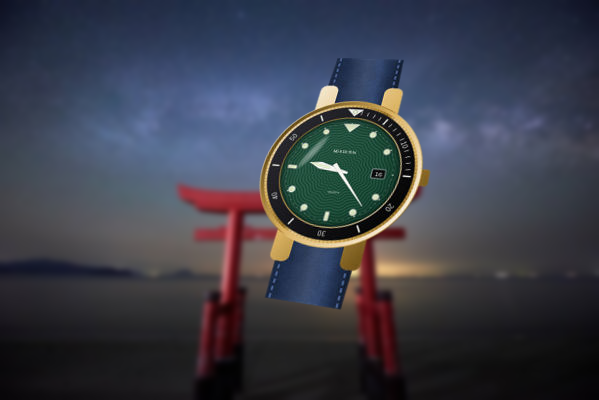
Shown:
9 h 23 min
